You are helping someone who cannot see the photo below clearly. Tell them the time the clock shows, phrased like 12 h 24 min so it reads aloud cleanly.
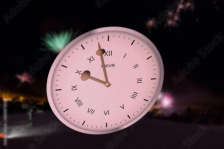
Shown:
9 h 58 min
